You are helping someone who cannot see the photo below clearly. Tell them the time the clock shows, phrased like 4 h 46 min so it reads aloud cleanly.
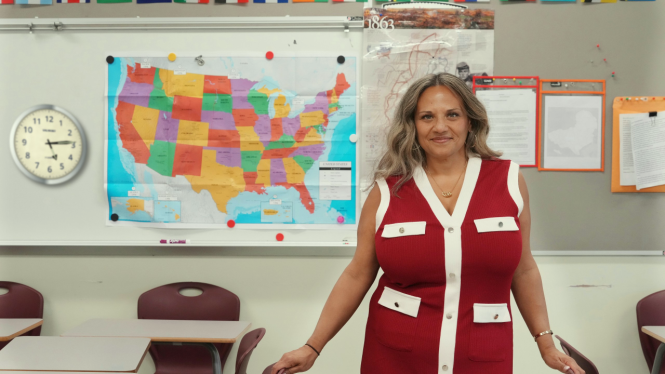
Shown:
5 h 14 min
